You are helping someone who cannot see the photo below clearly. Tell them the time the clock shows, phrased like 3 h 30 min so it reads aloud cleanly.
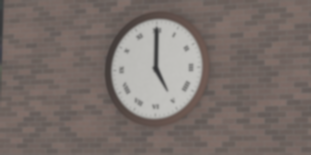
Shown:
5 h 00 min
